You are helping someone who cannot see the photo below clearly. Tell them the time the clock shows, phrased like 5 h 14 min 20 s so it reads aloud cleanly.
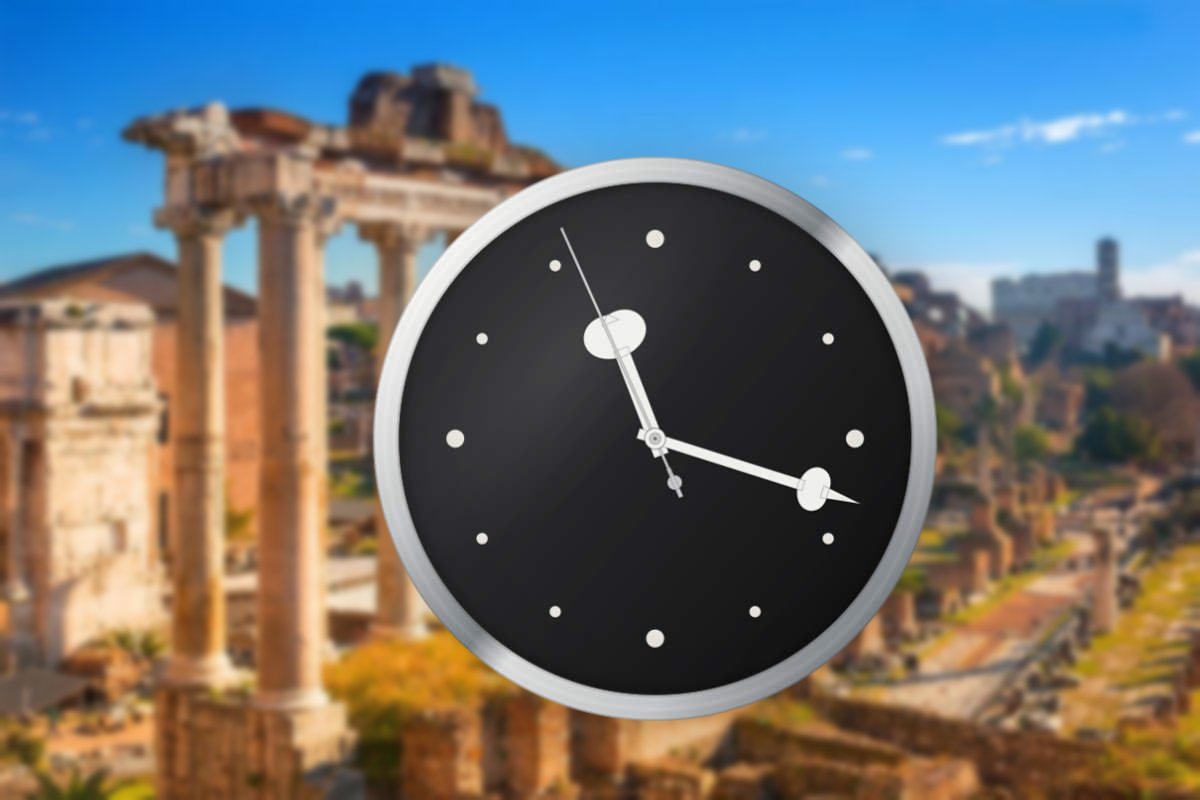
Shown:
11 h 17 min 56 s
